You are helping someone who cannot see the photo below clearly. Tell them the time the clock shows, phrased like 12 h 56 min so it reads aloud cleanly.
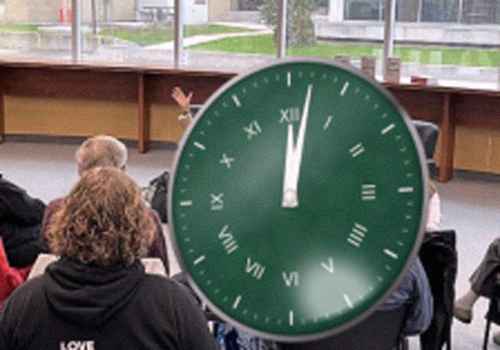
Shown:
12 h 02 min
